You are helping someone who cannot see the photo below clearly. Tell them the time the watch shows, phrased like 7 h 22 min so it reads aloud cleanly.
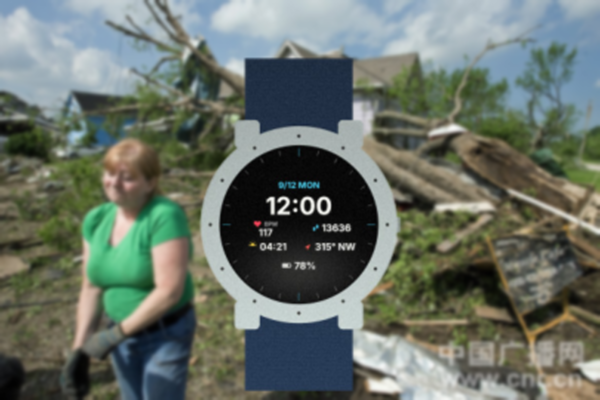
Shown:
12 h 00 min
